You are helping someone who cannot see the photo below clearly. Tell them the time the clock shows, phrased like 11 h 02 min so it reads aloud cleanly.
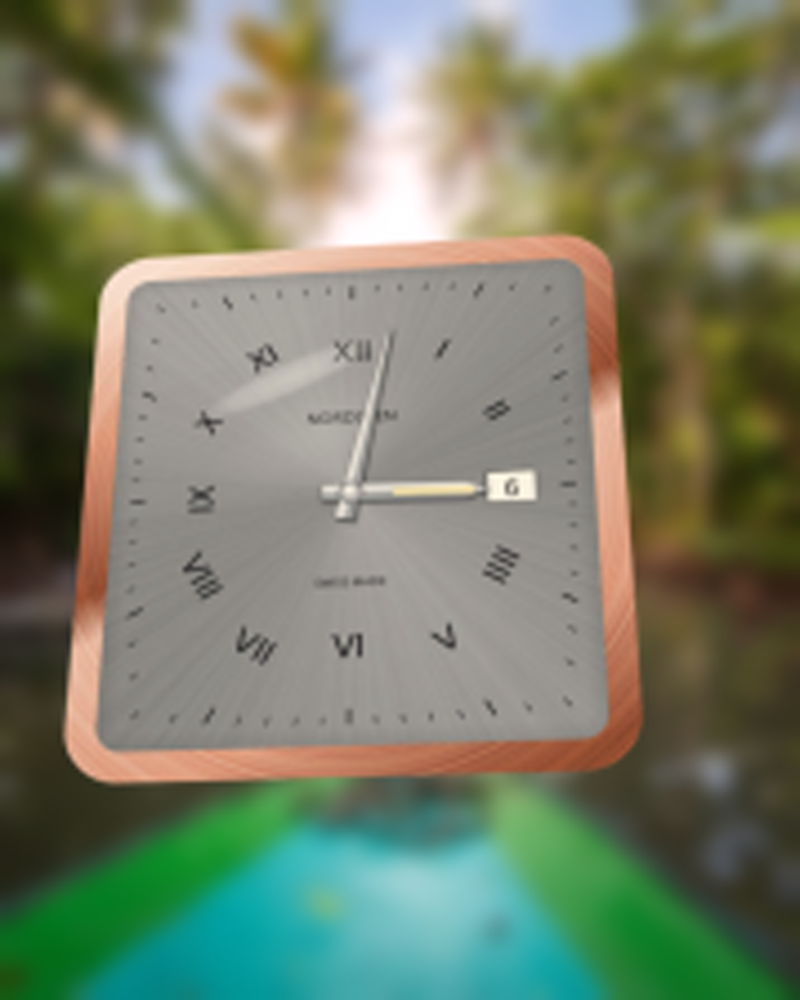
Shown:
3 h 02 min
